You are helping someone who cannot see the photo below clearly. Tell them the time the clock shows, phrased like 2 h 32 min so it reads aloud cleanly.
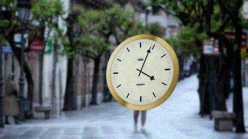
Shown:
4 h 04 min
